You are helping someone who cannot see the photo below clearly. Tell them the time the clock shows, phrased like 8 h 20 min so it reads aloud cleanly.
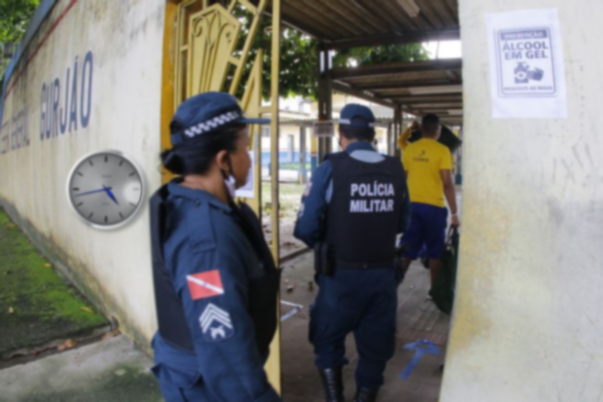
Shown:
4 h 43 min
